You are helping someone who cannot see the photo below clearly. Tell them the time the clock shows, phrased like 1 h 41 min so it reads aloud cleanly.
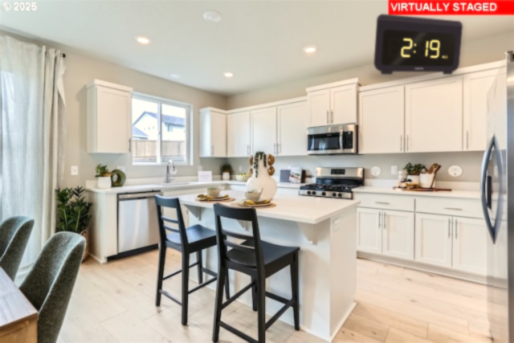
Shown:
2 h 19 min
